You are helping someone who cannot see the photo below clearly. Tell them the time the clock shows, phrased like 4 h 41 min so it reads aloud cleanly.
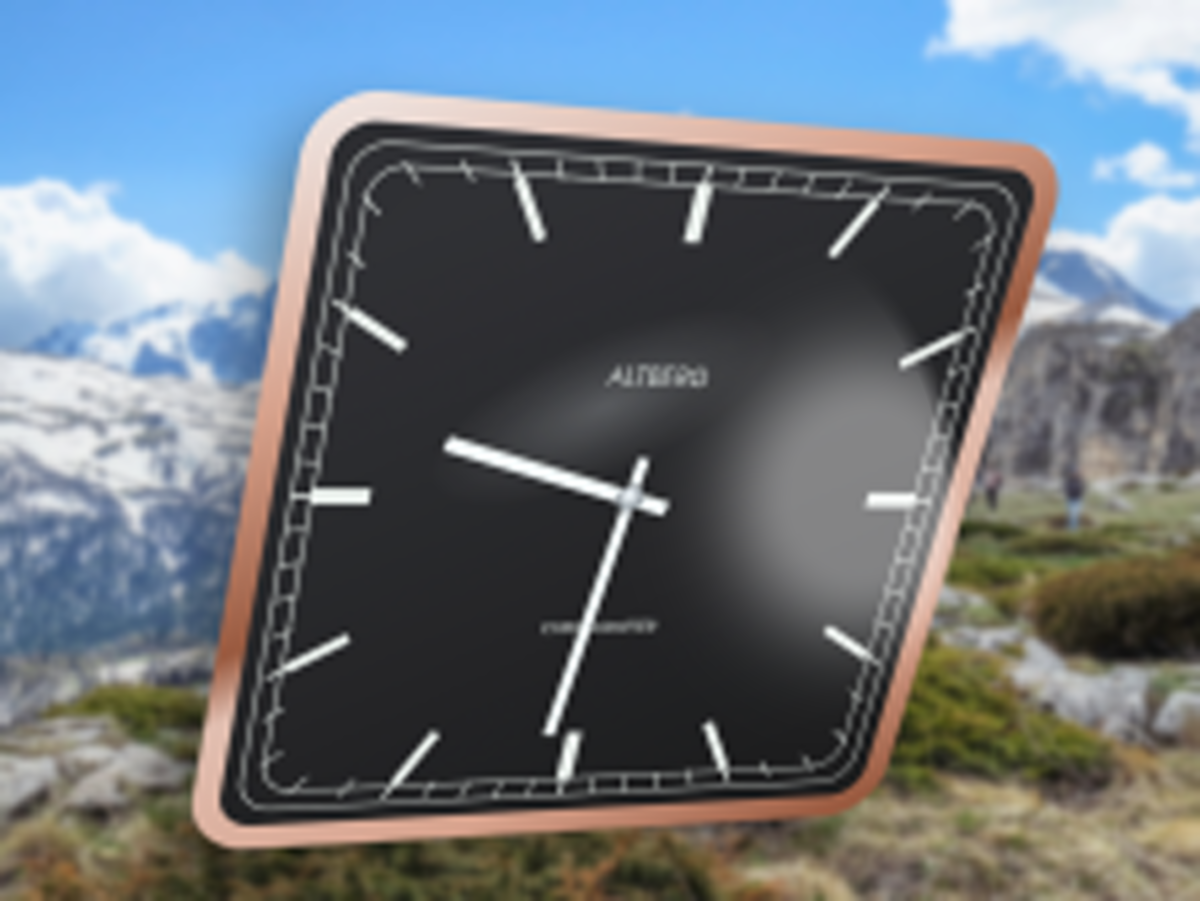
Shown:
9 h 31 min
